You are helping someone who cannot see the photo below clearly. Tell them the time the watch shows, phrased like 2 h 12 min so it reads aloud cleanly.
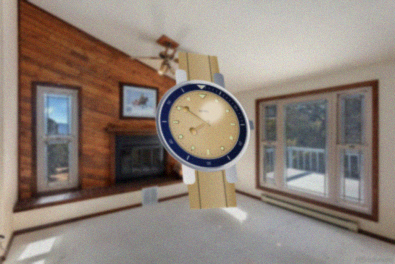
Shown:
7 h 51 min
